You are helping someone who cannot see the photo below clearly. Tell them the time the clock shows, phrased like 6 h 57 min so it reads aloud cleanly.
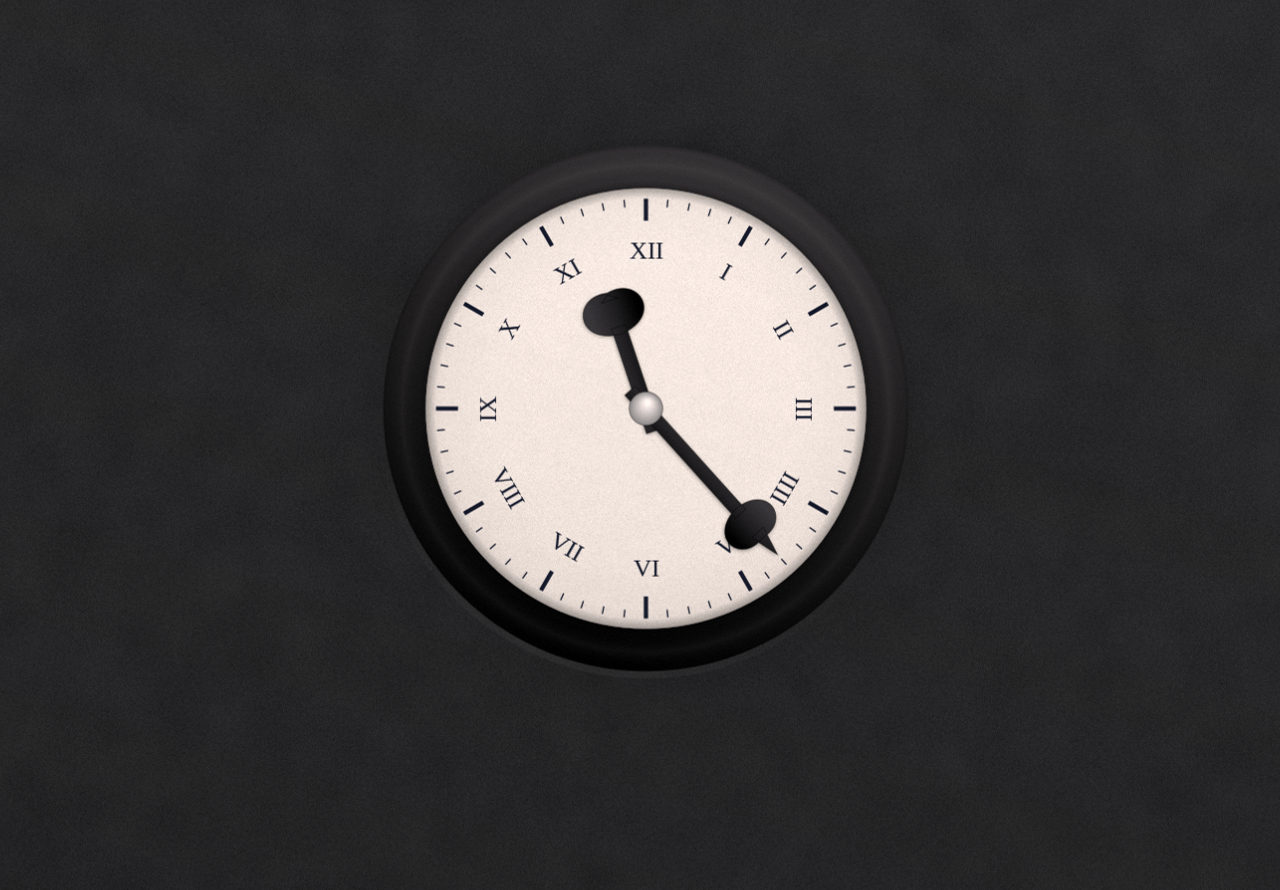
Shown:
11 h 23 min
